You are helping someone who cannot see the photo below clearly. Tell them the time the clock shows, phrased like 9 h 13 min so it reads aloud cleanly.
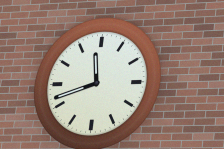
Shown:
11 h 42 min
